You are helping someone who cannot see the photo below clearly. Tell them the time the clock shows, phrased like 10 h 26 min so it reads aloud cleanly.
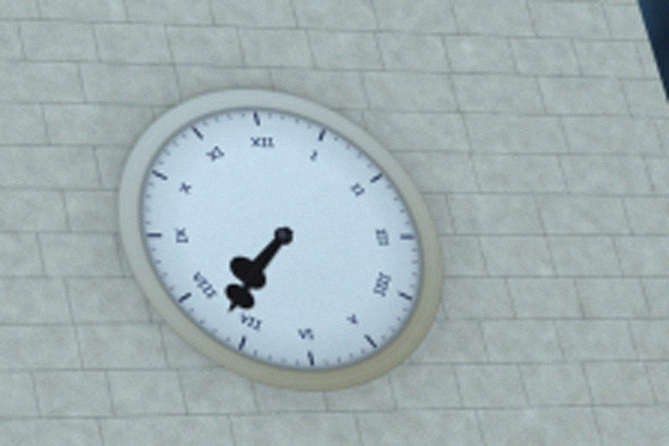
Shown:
7 h 37 min
